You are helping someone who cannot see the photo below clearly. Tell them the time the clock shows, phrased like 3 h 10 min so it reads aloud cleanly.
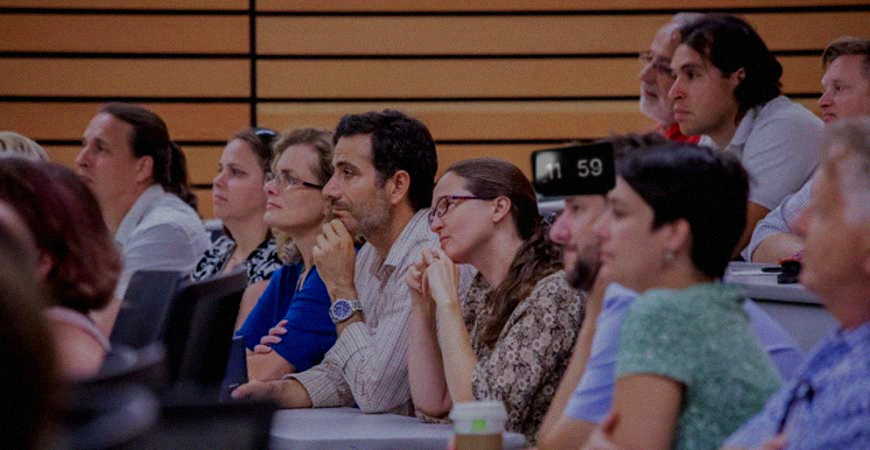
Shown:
11 h 59 min
